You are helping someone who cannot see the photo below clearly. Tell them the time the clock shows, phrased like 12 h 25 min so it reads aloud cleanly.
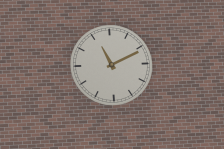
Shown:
11 h 11 min
